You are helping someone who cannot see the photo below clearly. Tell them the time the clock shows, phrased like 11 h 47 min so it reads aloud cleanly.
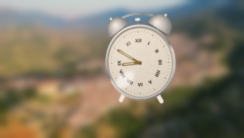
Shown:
8 h 50 min
